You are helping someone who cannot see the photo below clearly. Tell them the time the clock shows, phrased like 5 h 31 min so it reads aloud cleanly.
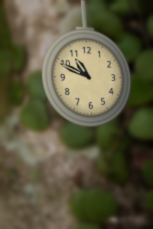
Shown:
10 h 49 min
